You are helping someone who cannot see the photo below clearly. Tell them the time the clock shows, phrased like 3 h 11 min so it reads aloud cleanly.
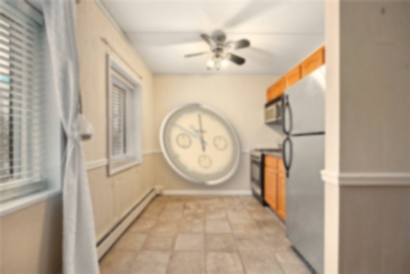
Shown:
10 h 50 min
